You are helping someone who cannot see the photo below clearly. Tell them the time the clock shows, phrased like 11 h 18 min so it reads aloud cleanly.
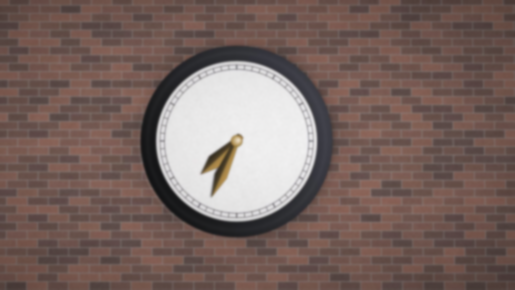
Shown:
7 h 34 min
